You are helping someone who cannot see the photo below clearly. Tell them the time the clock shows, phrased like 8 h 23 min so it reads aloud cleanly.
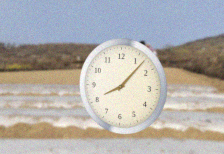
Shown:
8 h 07 min
